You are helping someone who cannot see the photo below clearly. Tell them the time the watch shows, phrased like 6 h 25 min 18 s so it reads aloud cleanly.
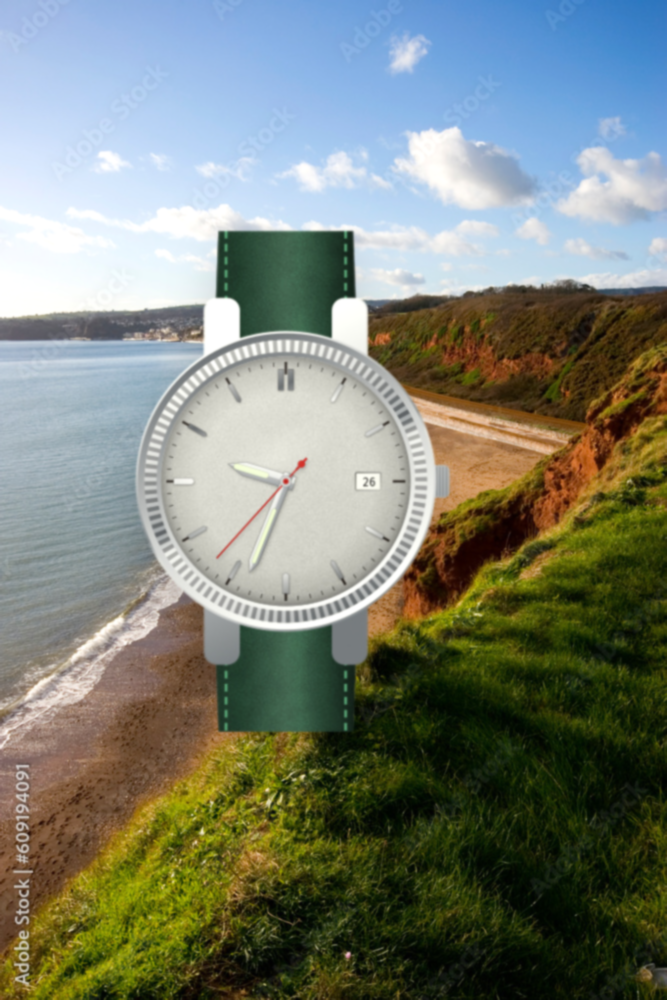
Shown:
9 h 33 min 37 s
